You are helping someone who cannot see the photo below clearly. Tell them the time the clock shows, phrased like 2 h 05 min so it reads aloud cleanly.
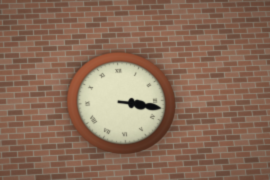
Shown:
3 h 17 min
